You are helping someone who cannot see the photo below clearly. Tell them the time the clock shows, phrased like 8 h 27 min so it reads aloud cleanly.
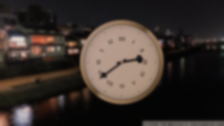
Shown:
2 h 39 min
